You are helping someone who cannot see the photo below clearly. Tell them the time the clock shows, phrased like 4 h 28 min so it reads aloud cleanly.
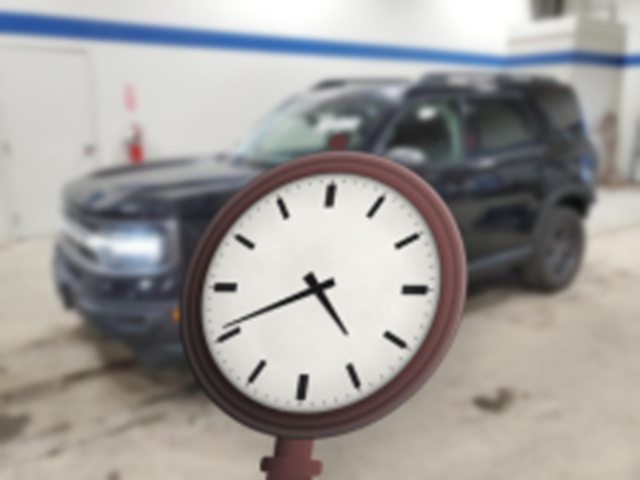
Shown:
4 h 41 min
